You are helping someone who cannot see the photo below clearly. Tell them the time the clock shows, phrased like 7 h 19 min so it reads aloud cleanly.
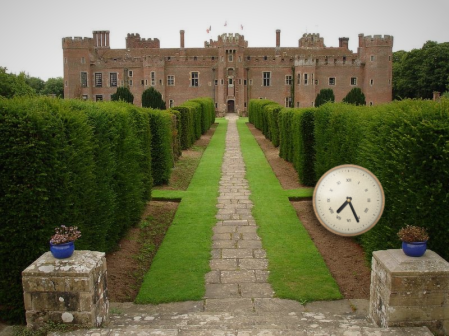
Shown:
7 h 26 min
